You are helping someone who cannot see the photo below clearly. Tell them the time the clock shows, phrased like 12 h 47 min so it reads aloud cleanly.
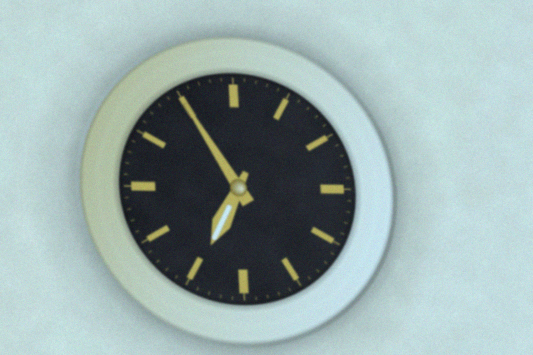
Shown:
6 h 55 min
